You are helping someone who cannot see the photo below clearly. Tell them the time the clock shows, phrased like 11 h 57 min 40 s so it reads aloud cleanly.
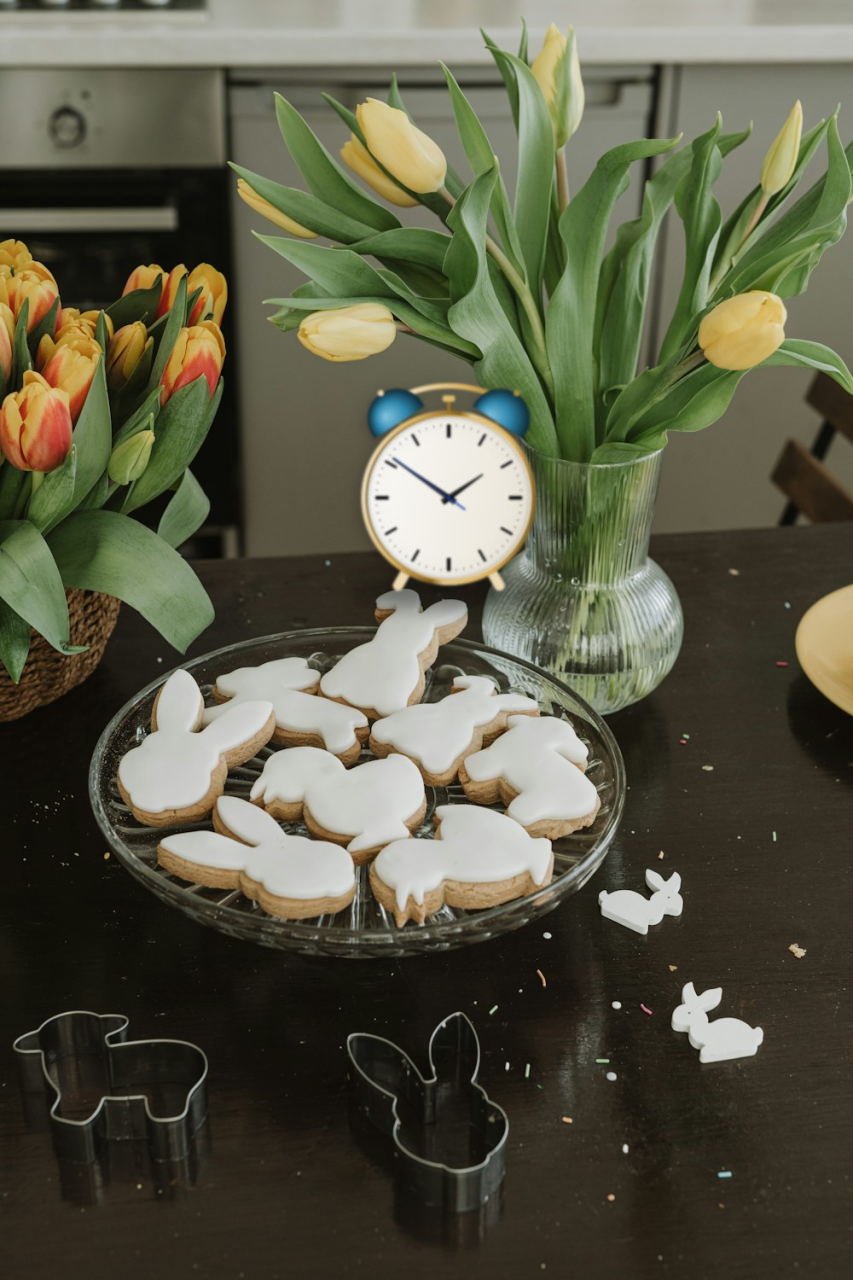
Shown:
1 h 50 min 51 s
